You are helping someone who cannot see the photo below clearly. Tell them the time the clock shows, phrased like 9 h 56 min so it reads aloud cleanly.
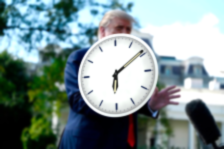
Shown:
6 h 09 min
